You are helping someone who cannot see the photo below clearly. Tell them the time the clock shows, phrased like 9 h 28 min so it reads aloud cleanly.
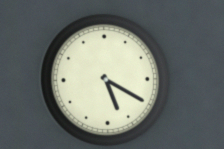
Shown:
5 h 20 min
